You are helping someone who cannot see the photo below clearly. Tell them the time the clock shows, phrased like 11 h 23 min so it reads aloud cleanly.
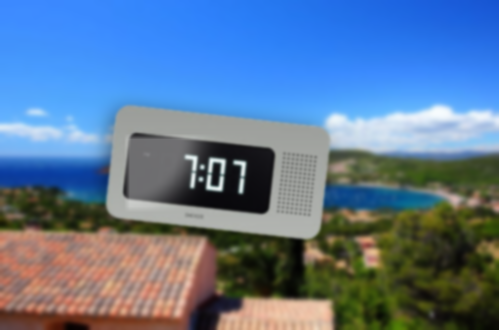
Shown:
7 h 07 min
